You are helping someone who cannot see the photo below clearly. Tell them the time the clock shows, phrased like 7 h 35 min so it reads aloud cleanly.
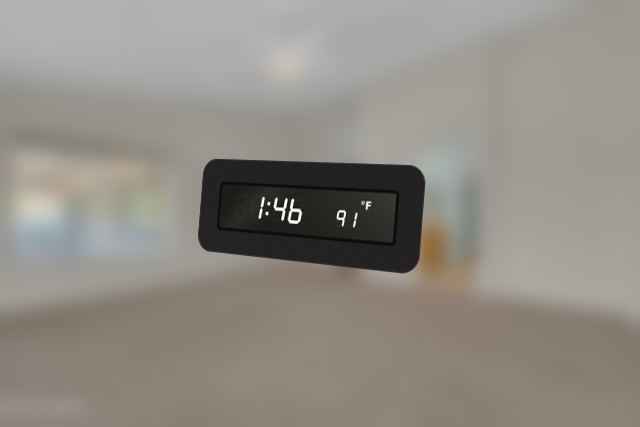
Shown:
1 h 46 min
